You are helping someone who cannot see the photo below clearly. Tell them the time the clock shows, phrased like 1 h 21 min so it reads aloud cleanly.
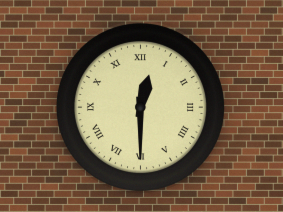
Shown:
12 h 30 min
